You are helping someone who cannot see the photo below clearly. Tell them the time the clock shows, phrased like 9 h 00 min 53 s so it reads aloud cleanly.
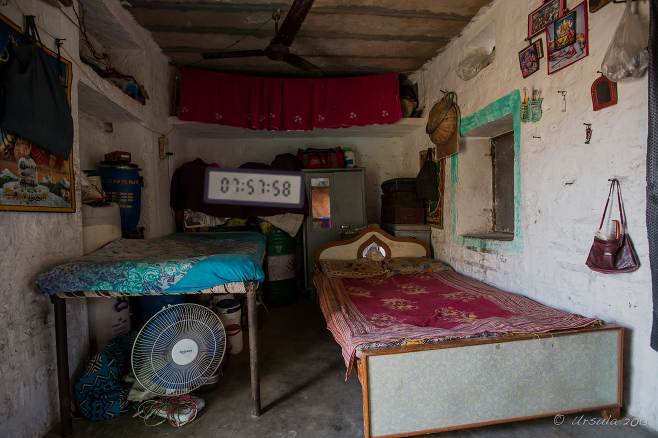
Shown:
7 h 57 min 58 s
